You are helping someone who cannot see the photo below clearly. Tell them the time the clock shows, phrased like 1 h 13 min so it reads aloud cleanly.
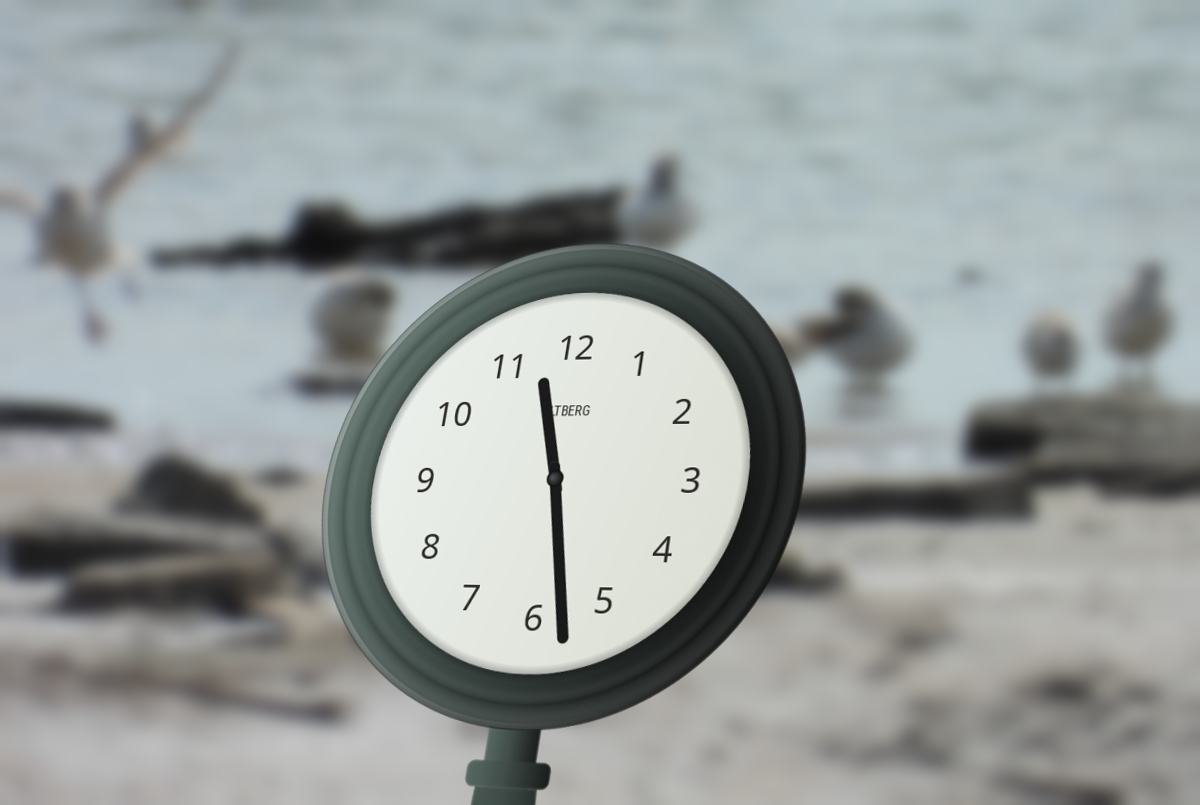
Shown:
11 h 28 min
